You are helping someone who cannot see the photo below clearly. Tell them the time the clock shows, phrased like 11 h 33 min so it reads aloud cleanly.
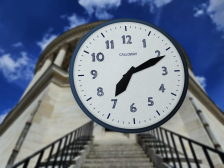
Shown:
7 h 11 min
